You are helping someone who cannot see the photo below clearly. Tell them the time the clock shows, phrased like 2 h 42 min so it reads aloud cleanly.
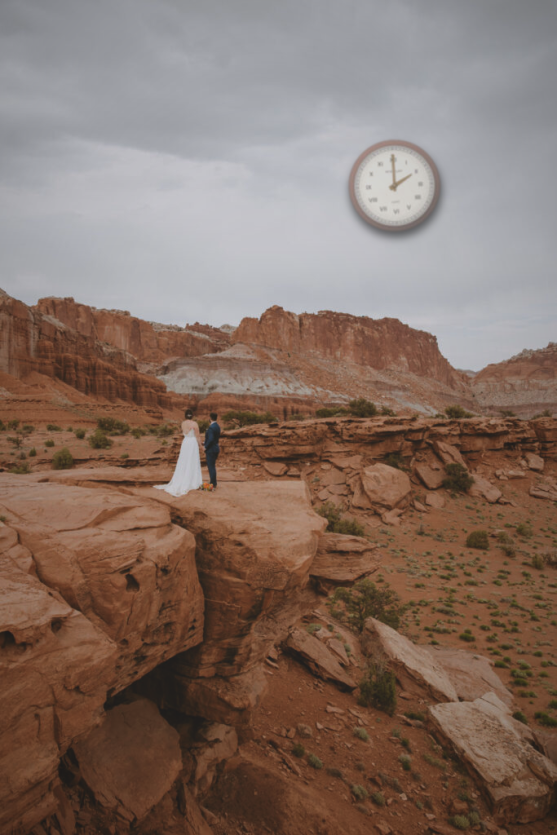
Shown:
2 h 00 min
